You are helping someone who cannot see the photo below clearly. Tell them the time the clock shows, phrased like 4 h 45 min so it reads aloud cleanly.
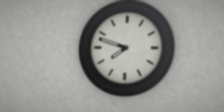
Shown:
7 h 48 min
